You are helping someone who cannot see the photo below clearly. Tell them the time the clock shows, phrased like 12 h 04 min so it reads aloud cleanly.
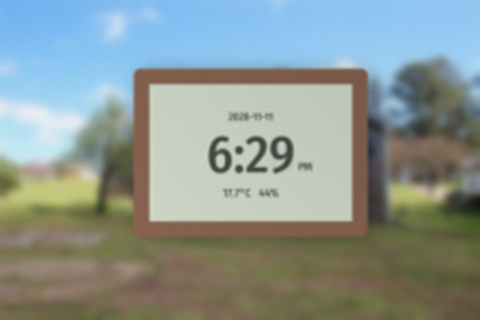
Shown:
6 h 29 min
